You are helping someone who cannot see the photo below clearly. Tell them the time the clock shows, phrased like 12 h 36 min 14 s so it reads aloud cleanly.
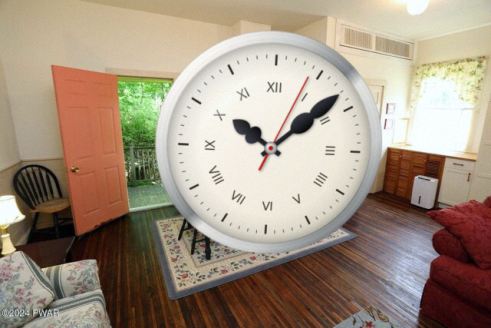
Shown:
10 h 08 min 04 s
